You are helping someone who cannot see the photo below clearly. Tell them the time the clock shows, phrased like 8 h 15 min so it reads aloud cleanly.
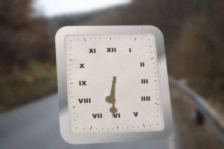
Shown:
6 h 31 min
